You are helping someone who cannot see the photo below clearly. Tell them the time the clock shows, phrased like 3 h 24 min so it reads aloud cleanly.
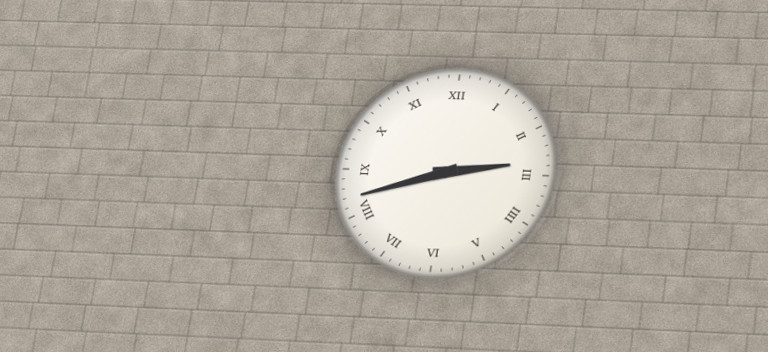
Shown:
2 h 42 min
